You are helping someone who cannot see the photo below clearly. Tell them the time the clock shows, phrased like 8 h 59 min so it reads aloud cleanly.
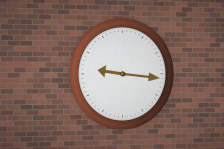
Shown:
9 h 16 min
